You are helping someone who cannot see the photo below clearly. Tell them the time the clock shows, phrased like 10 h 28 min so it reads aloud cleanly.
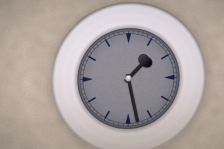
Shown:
1 h 28 min
